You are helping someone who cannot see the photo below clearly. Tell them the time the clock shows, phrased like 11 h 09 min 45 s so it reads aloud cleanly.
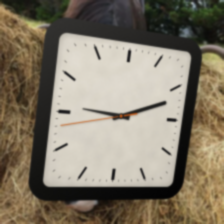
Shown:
9 h 11 min 43 s
